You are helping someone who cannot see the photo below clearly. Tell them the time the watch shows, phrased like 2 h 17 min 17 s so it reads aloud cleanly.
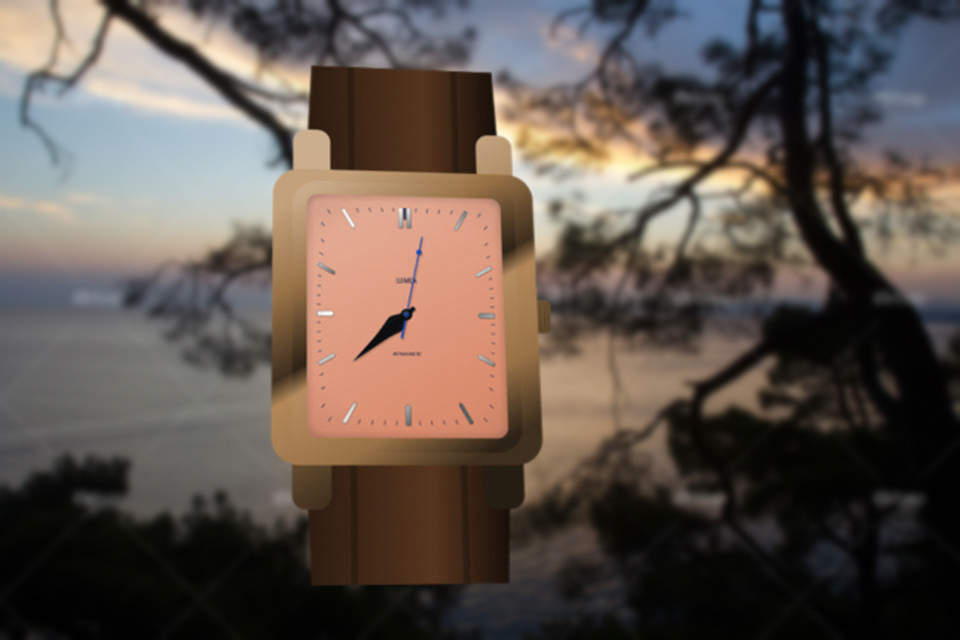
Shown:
7 h 38 min 02 s
